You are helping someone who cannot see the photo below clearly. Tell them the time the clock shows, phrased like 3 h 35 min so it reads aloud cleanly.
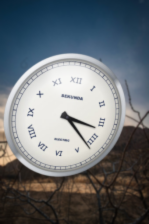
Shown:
3 h 22 min
